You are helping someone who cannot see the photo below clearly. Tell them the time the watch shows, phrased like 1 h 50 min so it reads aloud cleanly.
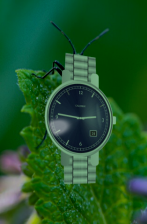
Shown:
2 h 46 min
